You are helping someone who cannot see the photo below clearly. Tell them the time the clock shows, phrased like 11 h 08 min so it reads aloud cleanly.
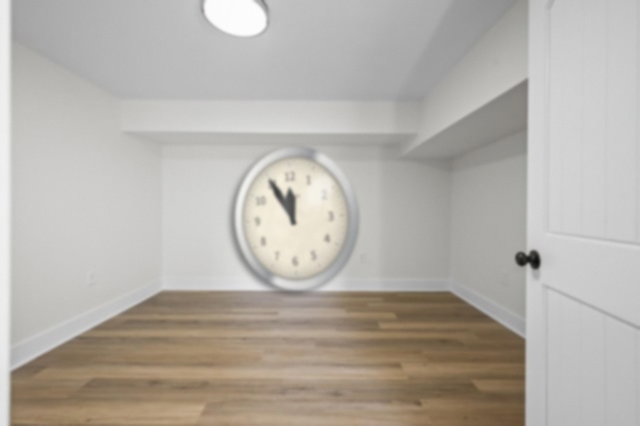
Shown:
11 h 55 min
